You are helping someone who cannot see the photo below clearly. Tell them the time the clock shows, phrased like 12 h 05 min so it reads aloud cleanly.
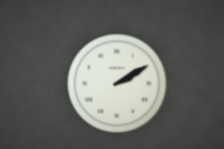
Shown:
2 h 10 min
